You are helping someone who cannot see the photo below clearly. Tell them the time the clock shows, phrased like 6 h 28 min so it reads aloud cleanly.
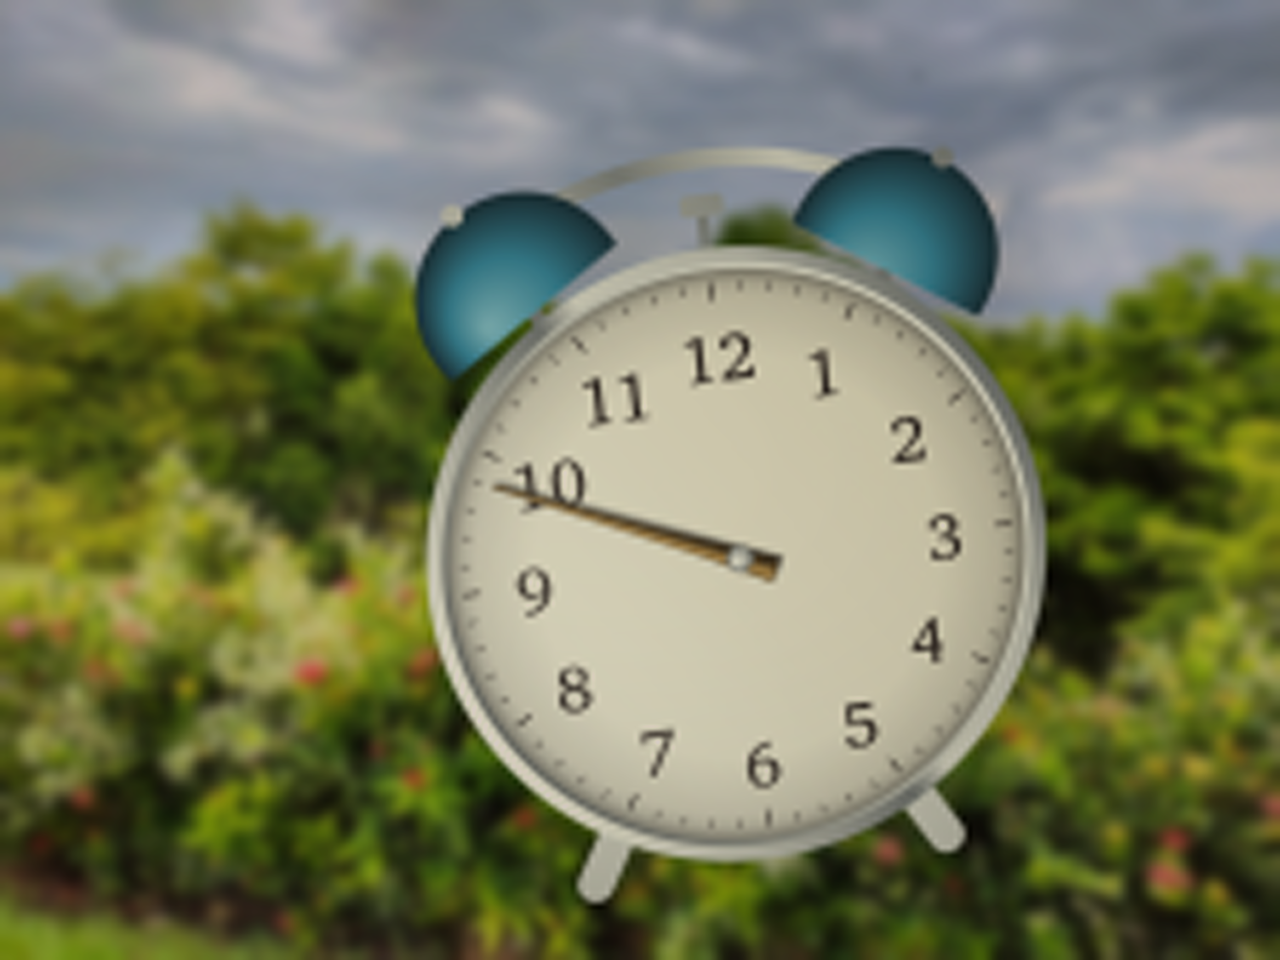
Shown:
9 h 49 min
